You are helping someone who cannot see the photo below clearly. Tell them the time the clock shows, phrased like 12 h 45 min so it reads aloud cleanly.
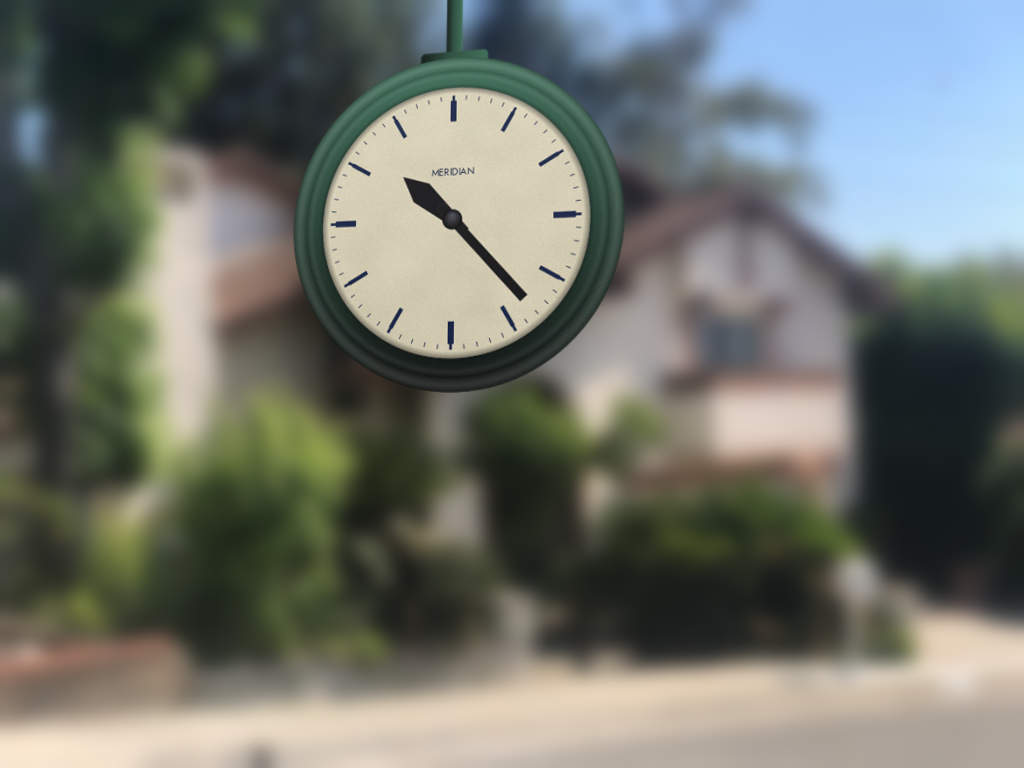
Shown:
10 h 23 min
